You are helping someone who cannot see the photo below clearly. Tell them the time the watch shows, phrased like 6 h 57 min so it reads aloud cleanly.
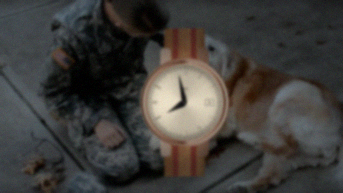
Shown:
7 h 58 min
